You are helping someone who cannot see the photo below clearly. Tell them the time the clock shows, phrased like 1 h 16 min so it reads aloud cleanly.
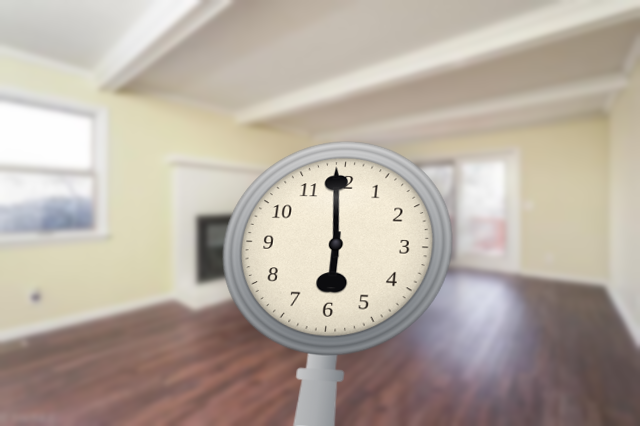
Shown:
5 h 59 min
